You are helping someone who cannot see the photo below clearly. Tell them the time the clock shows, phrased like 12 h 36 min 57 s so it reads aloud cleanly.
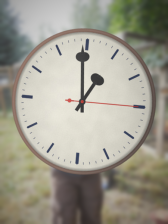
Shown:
12 h 59 min 15 s
